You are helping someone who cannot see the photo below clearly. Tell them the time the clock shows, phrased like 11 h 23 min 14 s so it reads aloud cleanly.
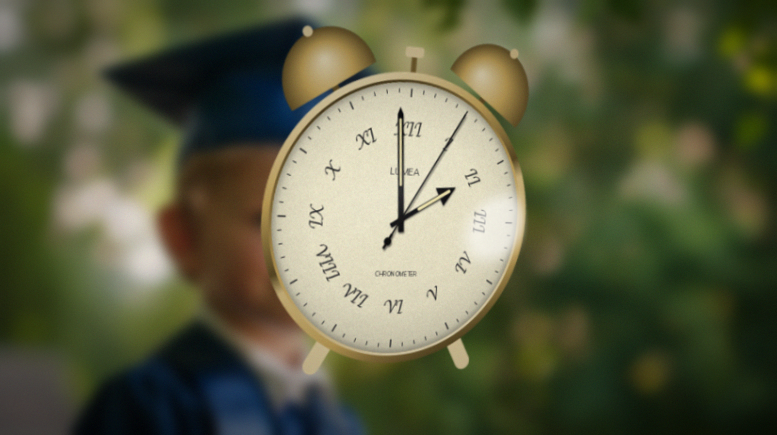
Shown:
1 h 59 min 05 s
